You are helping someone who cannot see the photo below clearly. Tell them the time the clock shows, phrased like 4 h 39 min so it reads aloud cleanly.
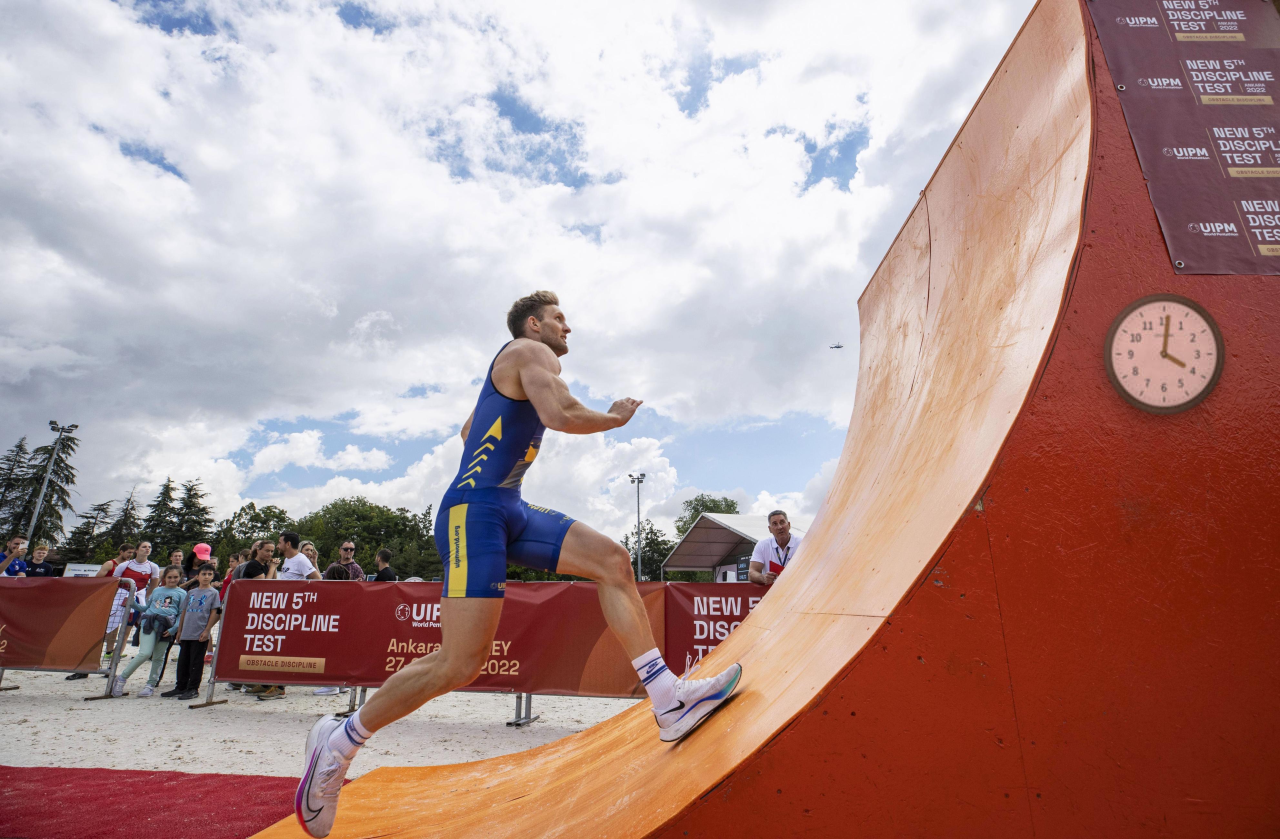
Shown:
4 h 01 min
